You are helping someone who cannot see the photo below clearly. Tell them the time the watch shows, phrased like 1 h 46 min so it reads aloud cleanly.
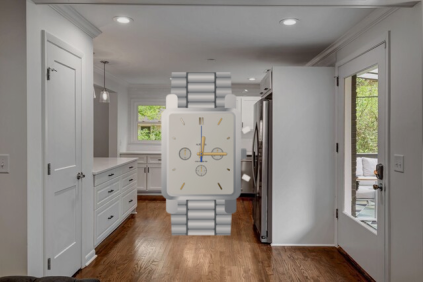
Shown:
12 h 15 min
